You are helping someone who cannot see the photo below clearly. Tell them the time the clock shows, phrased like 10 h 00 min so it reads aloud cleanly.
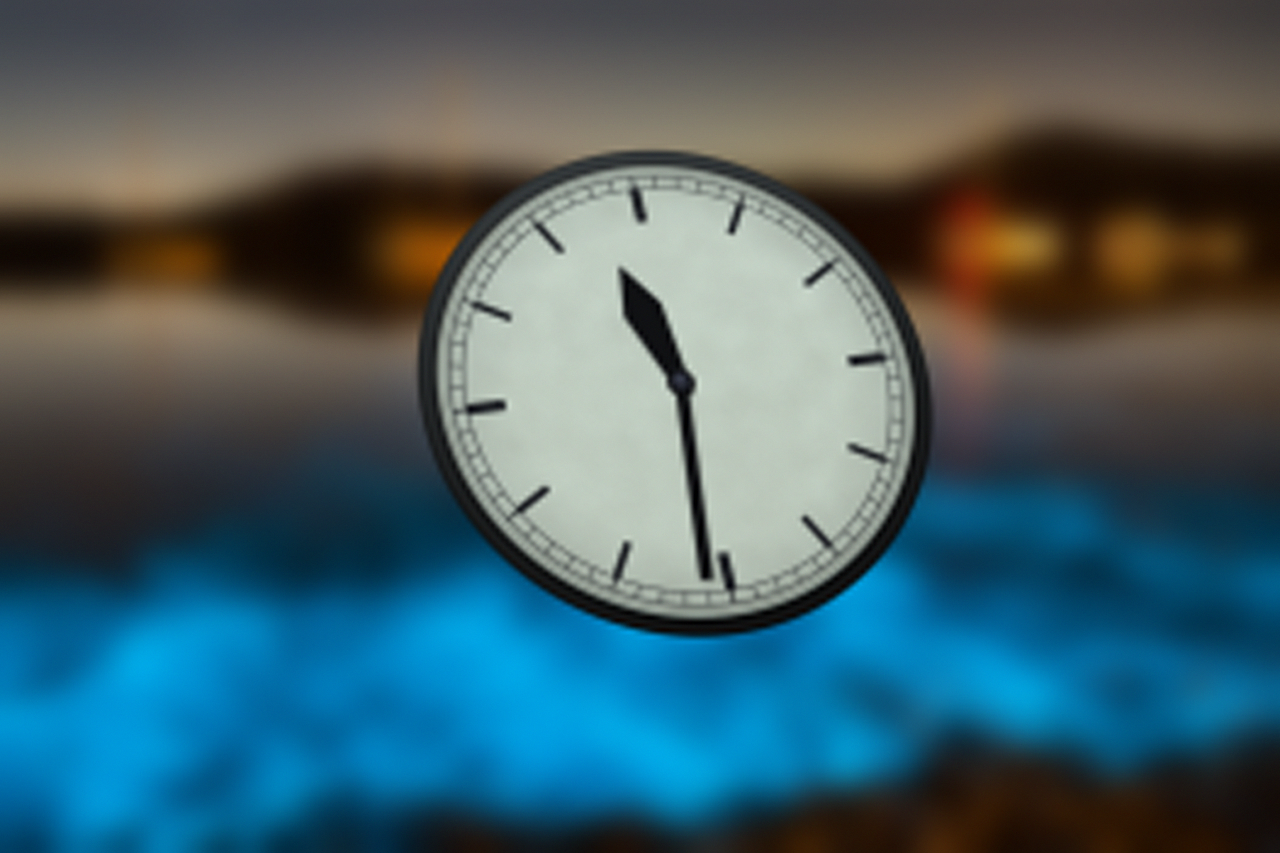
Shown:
11 h 31 min
